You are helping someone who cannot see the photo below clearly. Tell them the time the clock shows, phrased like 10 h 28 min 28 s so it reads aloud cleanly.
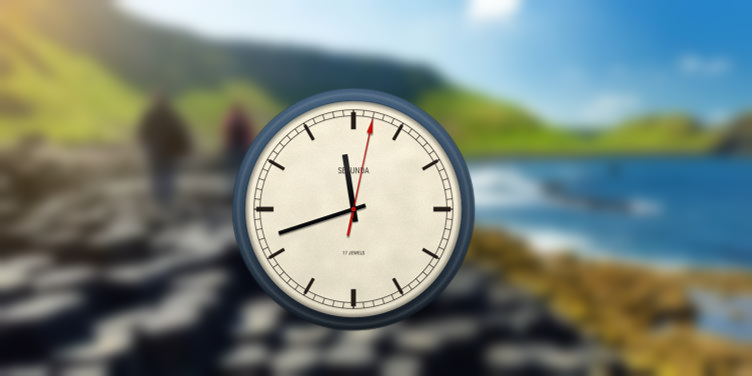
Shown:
11 h 42 min 02 s
